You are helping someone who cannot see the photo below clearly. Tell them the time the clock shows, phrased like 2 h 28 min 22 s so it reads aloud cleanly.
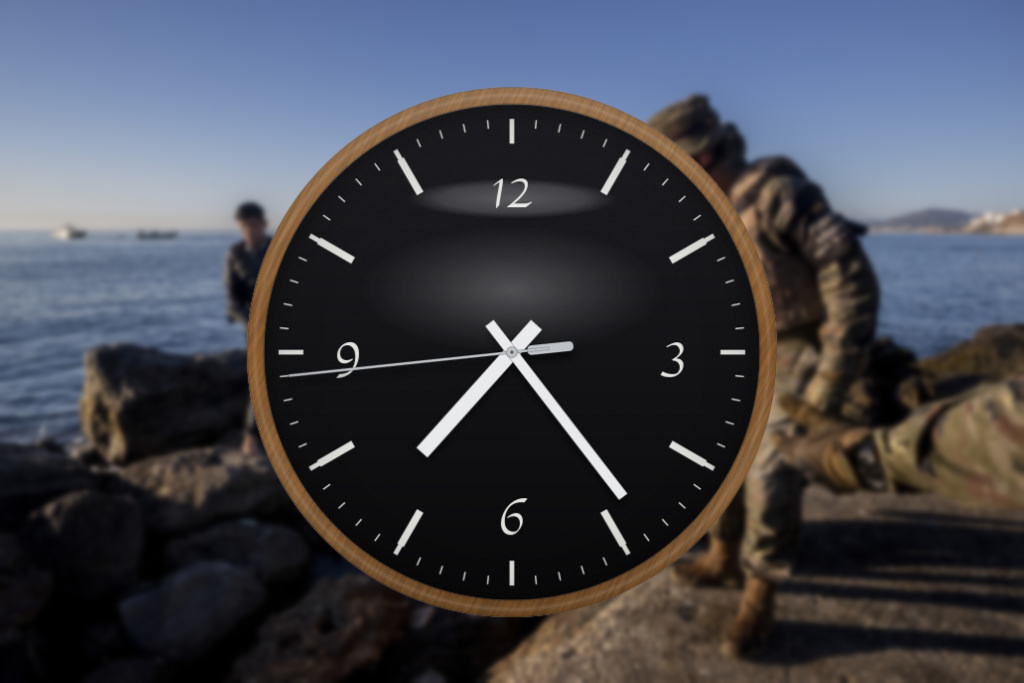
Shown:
7 h 23 min 44 s
